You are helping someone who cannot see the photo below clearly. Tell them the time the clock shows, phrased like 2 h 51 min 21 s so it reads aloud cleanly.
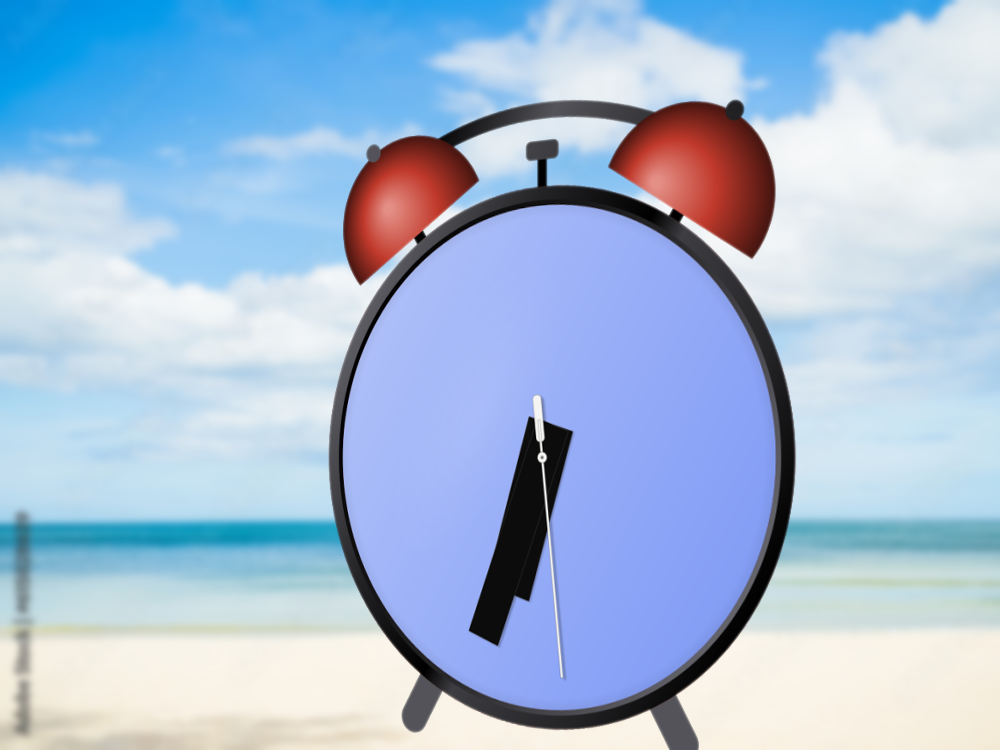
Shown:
6 h 33 min 29 s
